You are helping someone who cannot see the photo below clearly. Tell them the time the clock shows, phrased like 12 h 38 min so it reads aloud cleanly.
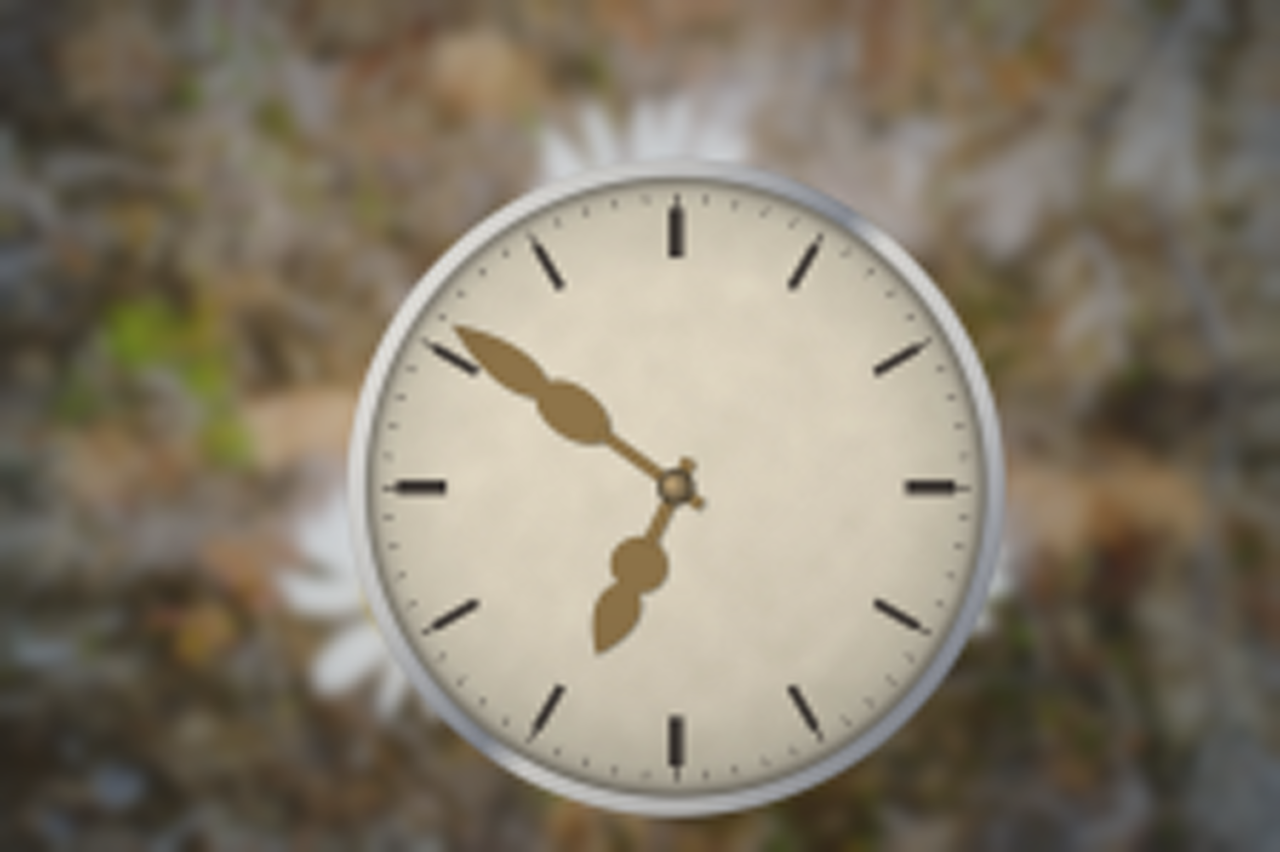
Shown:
6 h 51 min
